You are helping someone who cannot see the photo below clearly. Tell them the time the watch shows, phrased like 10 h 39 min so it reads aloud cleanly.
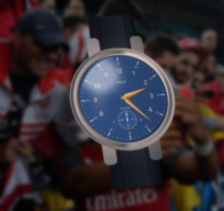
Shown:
2 h 23 min
